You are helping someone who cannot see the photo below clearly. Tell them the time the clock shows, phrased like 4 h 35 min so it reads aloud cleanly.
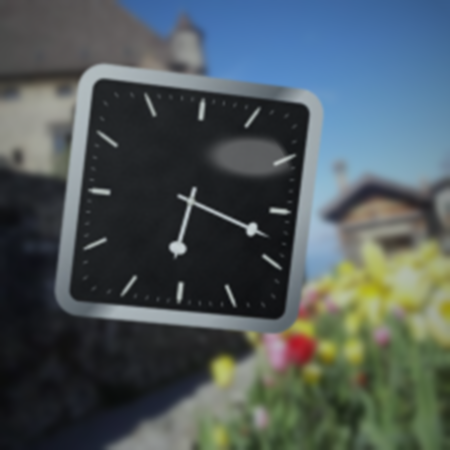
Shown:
6 h 18 min
